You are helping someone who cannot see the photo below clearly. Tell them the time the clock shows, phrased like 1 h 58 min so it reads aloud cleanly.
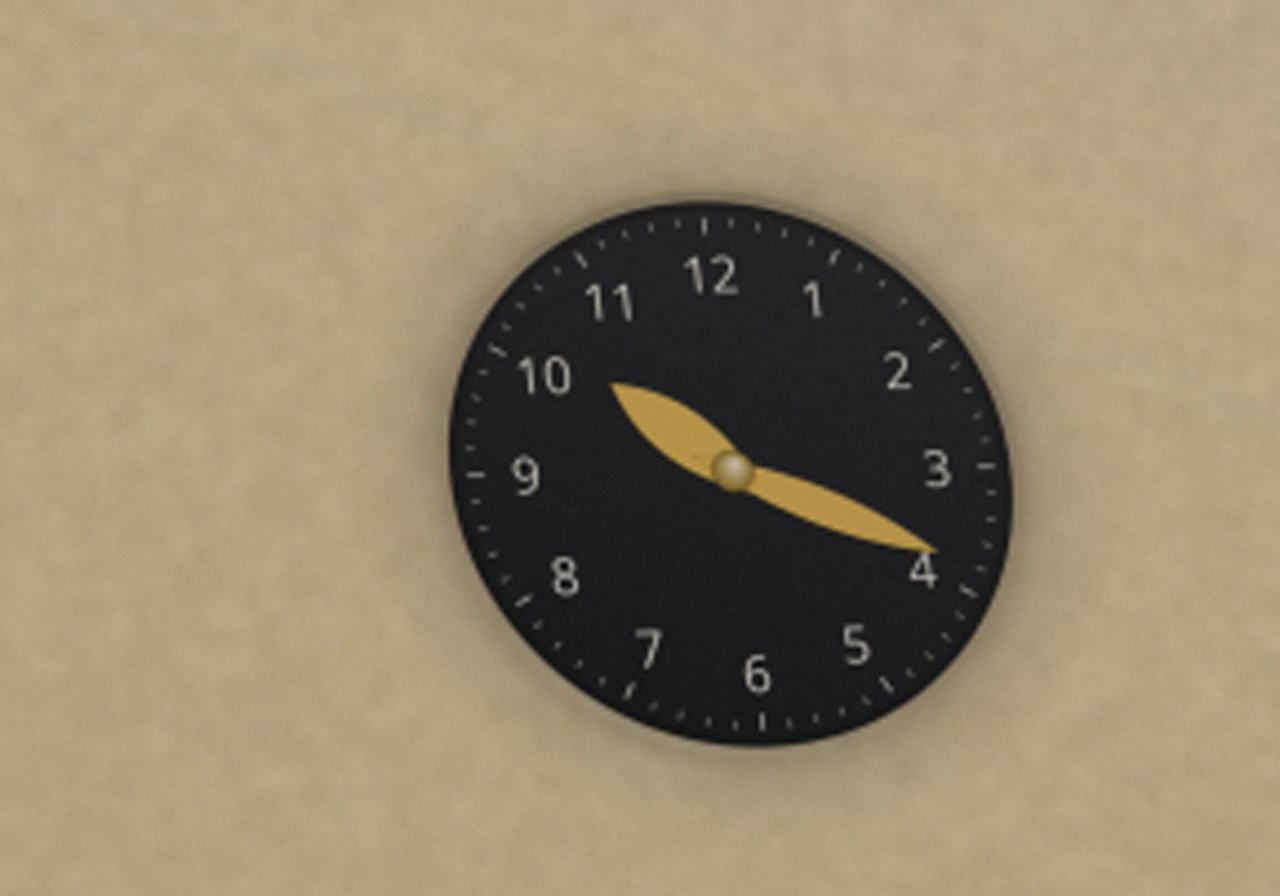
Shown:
10 h 19 min
